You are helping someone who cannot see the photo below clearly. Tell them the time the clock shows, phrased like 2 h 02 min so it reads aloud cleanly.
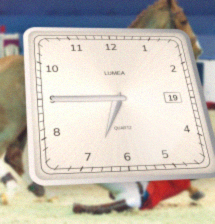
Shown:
6 h 45 min
